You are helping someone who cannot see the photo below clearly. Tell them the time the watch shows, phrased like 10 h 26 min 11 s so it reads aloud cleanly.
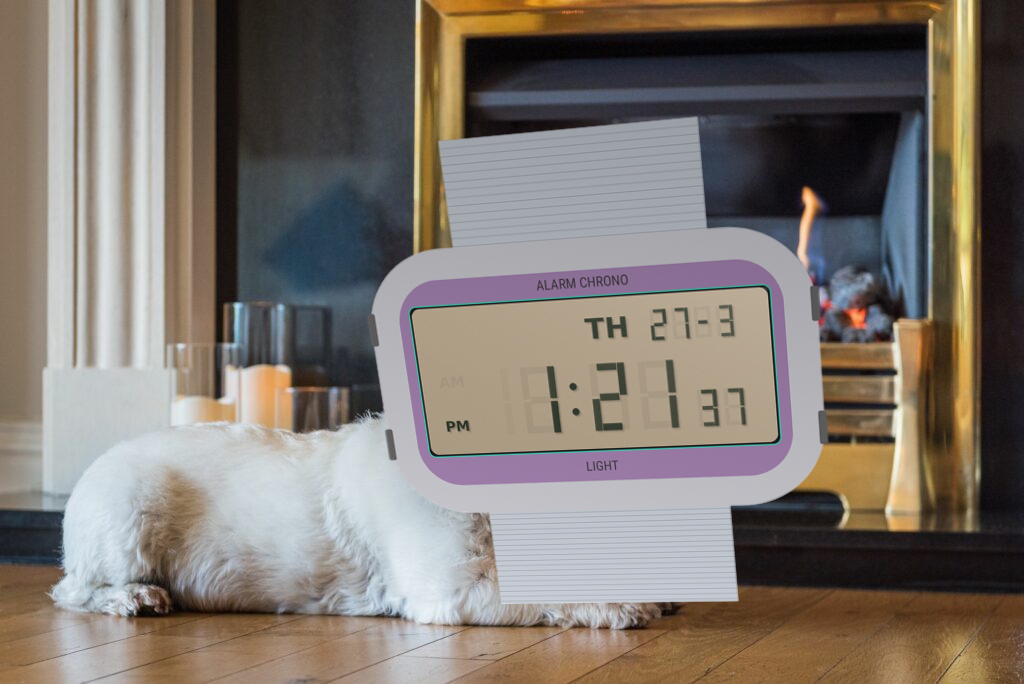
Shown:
1 h 21 min 37 s
